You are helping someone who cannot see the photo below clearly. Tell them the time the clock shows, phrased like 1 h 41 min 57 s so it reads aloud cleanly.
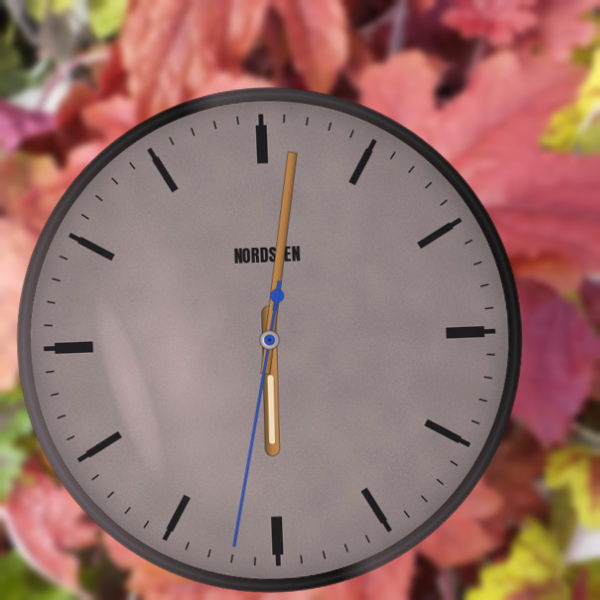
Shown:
6 h 01 min 32 s
